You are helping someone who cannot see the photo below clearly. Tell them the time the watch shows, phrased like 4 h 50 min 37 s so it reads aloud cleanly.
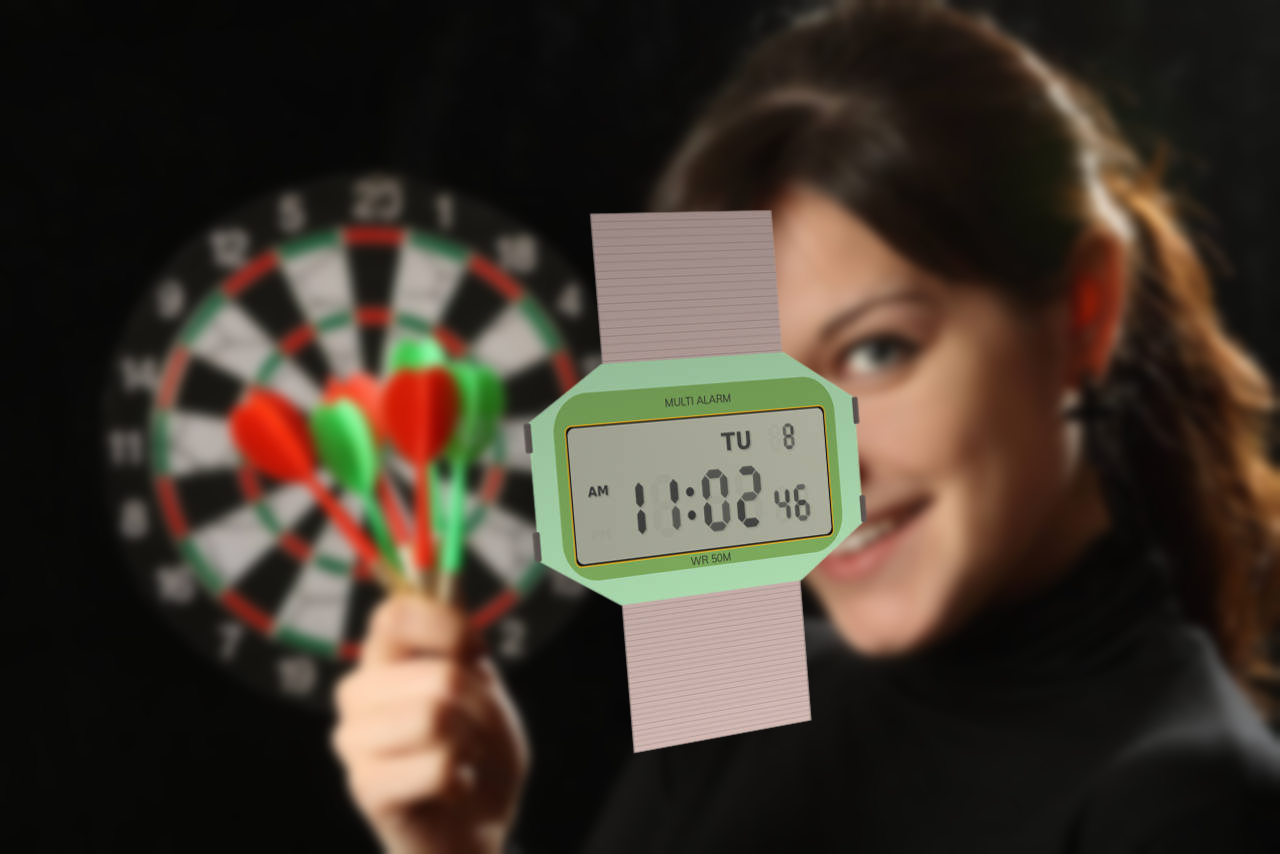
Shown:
11 h 02 min 46 s
